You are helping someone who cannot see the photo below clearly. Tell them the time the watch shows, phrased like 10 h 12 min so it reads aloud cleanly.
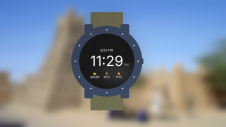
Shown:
11 h 29 min
